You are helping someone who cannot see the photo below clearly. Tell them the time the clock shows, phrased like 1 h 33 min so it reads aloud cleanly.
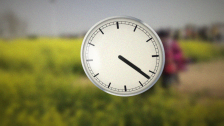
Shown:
4 h 22 min
